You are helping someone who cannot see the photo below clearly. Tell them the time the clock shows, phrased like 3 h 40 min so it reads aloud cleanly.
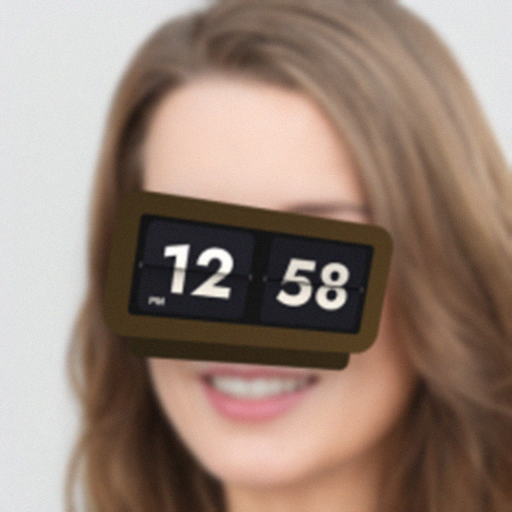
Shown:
12 h 58 min
